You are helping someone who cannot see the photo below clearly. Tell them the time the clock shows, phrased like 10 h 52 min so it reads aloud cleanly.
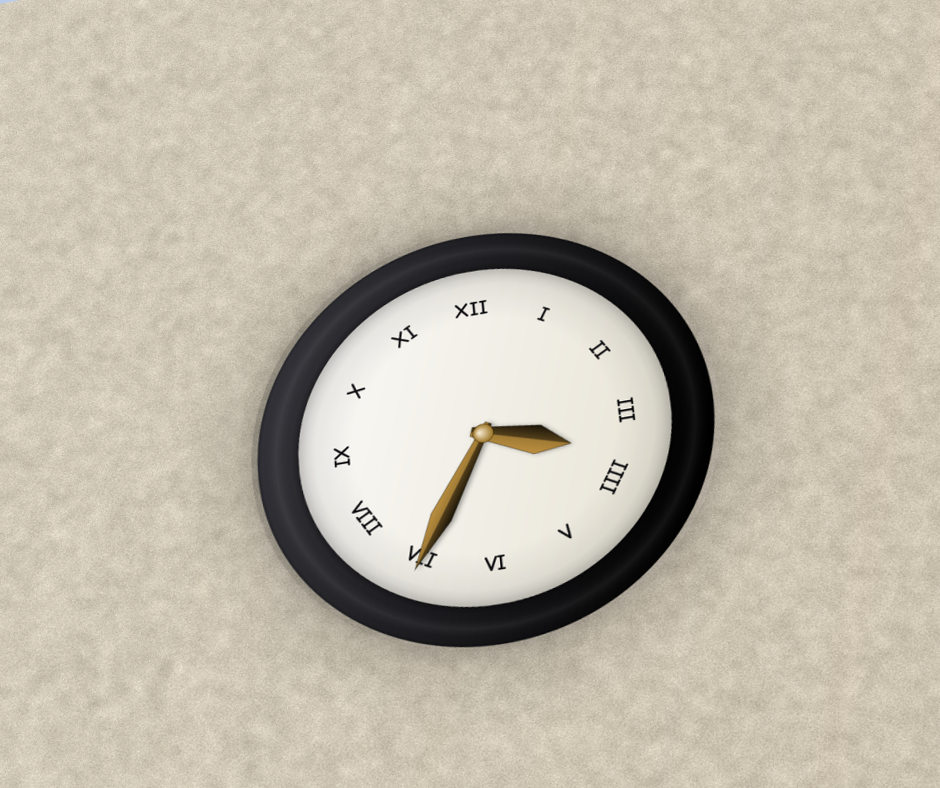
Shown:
3 h 35 min
